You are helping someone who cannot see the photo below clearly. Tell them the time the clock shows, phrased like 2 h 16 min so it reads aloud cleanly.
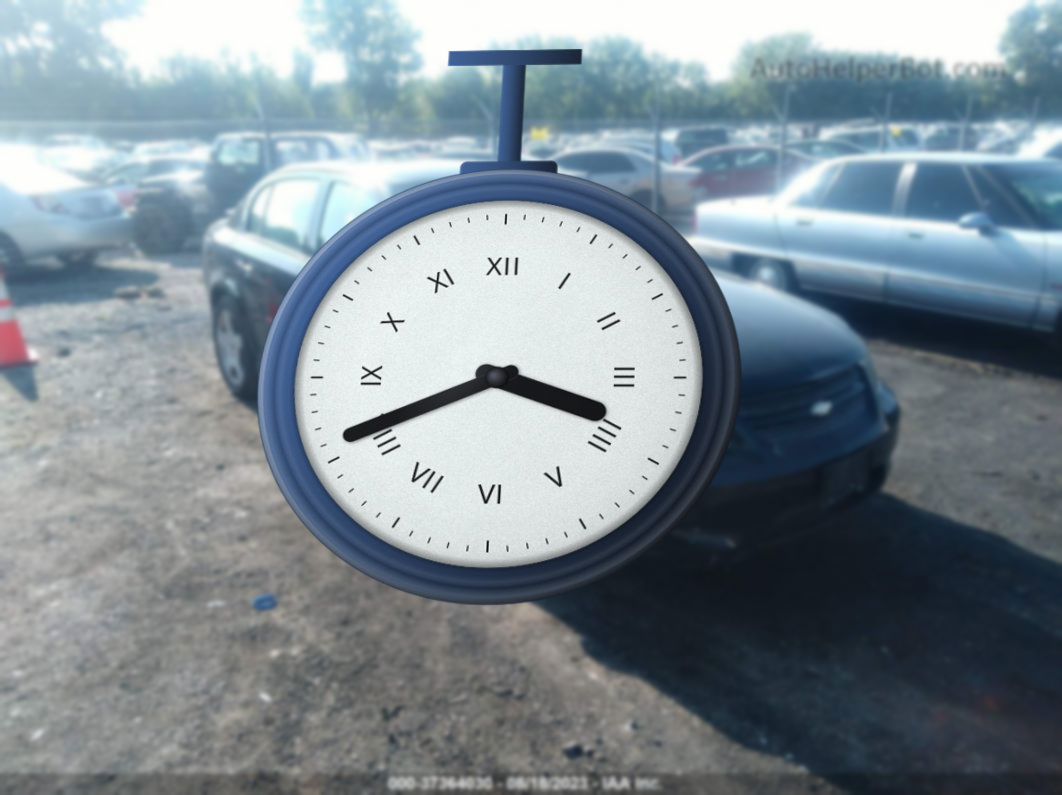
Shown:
3 h 41 min
